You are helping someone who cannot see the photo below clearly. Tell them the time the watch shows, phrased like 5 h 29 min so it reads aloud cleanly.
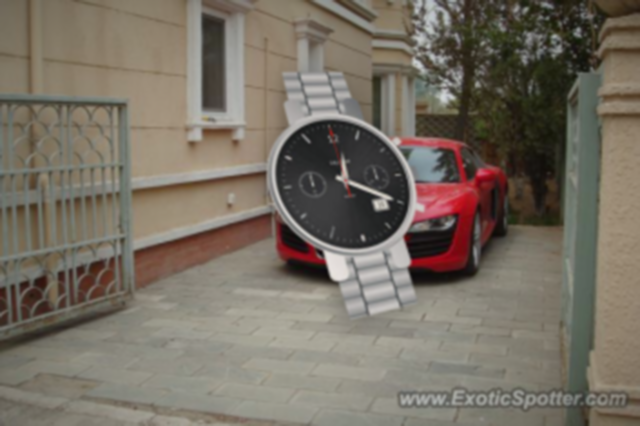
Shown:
12 h 20 min
